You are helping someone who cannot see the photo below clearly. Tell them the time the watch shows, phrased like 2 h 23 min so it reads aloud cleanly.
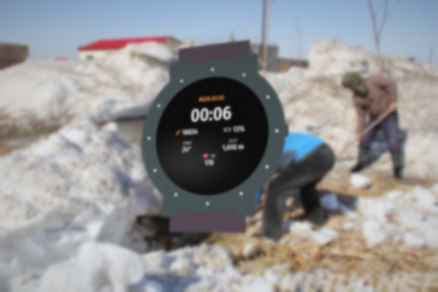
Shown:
0 h 06 min
